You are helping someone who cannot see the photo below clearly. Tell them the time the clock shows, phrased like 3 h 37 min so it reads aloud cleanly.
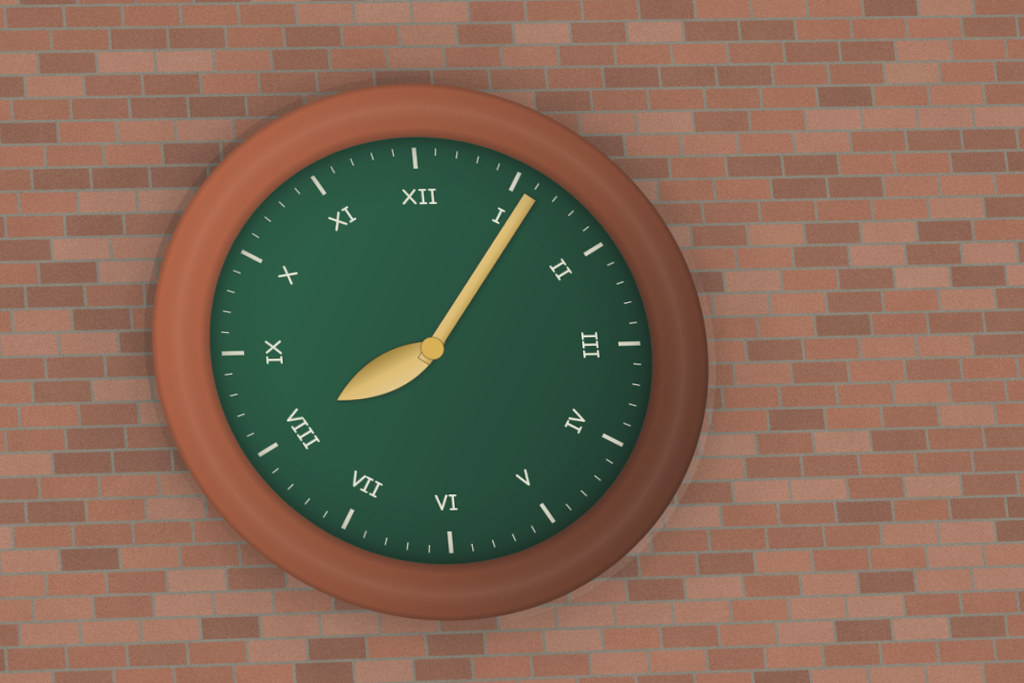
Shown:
8 h 06 min
